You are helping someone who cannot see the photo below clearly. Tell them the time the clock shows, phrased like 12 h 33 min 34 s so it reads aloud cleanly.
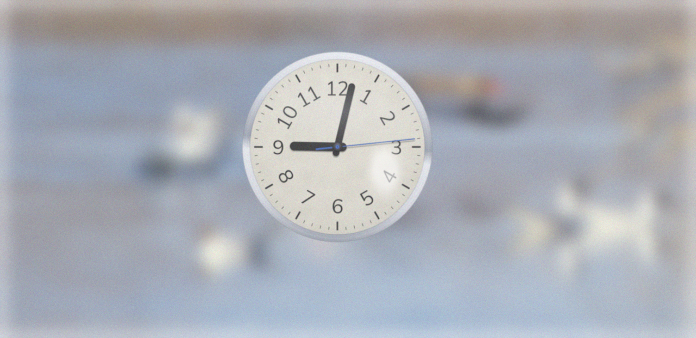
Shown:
9 h 02 min 14 s
